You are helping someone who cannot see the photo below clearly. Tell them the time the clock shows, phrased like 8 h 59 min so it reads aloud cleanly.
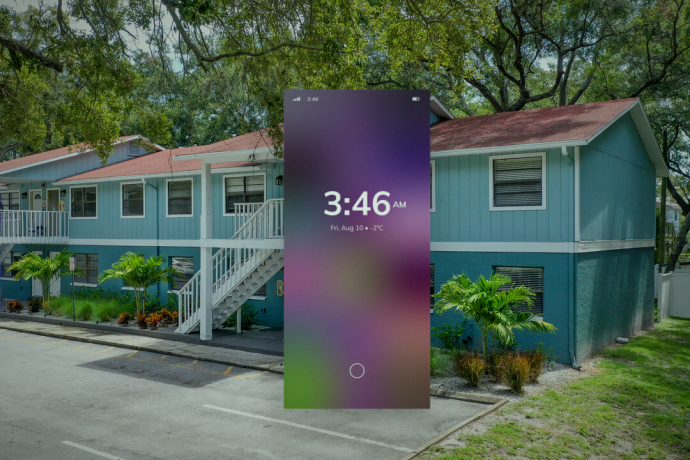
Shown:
3 h 46 min
